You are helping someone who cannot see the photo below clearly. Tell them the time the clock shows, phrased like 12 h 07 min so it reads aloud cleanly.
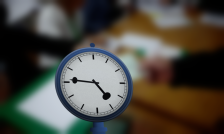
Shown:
4 h 46 min
